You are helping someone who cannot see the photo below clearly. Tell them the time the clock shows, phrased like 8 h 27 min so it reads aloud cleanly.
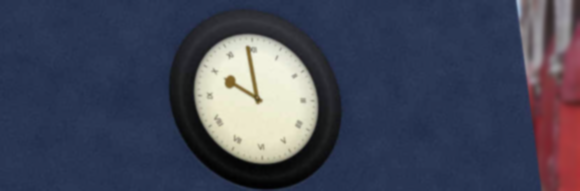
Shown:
9 h 59 min
